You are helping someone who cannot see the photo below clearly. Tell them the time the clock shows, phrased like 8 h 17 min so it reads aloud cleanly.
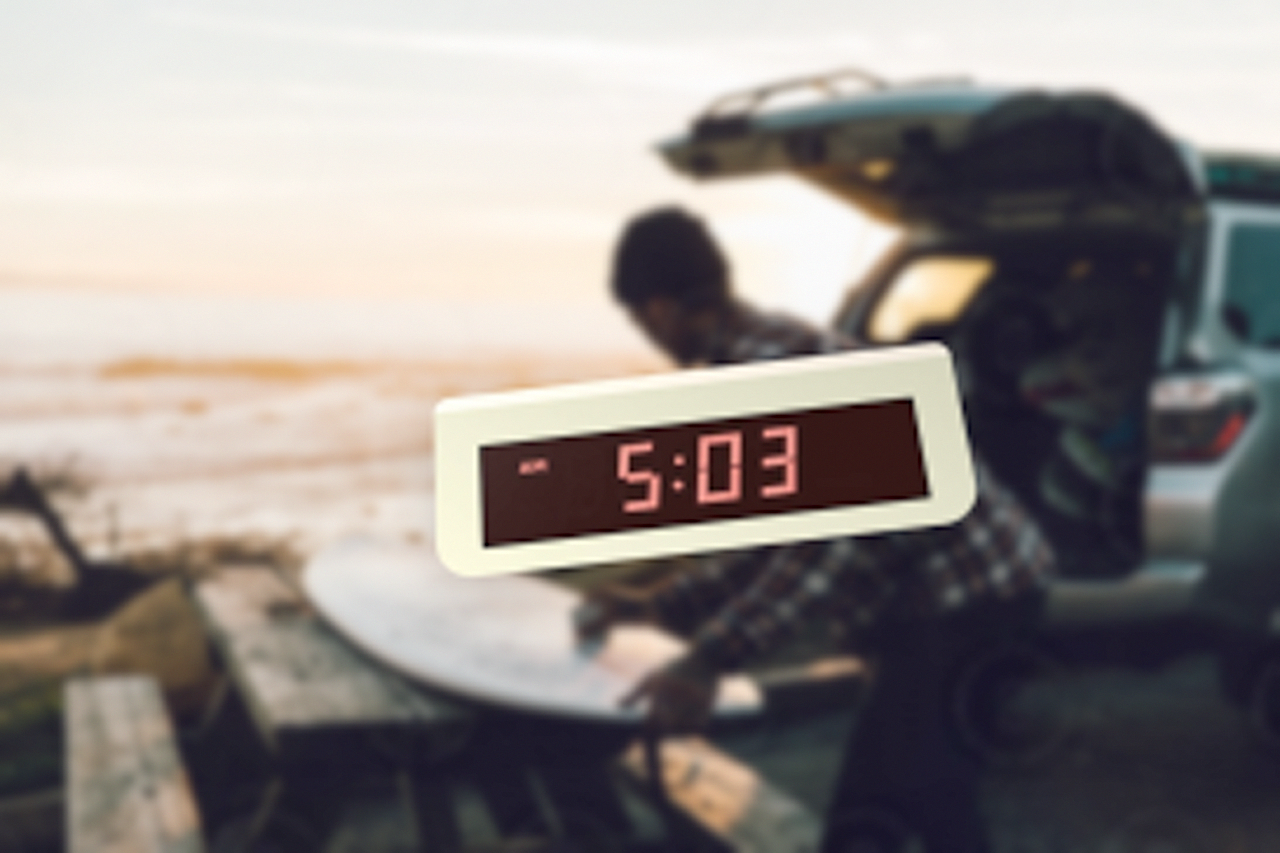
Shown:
5 h 03 min
